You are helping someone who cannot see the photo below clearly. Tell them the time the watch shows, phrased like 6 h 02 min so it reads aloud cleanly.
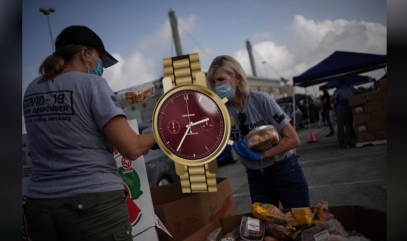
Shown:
2 h 36 min
